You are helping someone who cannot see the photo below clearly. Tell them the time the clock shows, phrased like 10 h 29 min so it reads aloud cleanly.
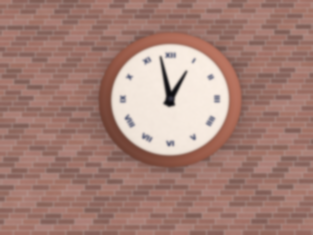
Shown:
12 h 58 min
